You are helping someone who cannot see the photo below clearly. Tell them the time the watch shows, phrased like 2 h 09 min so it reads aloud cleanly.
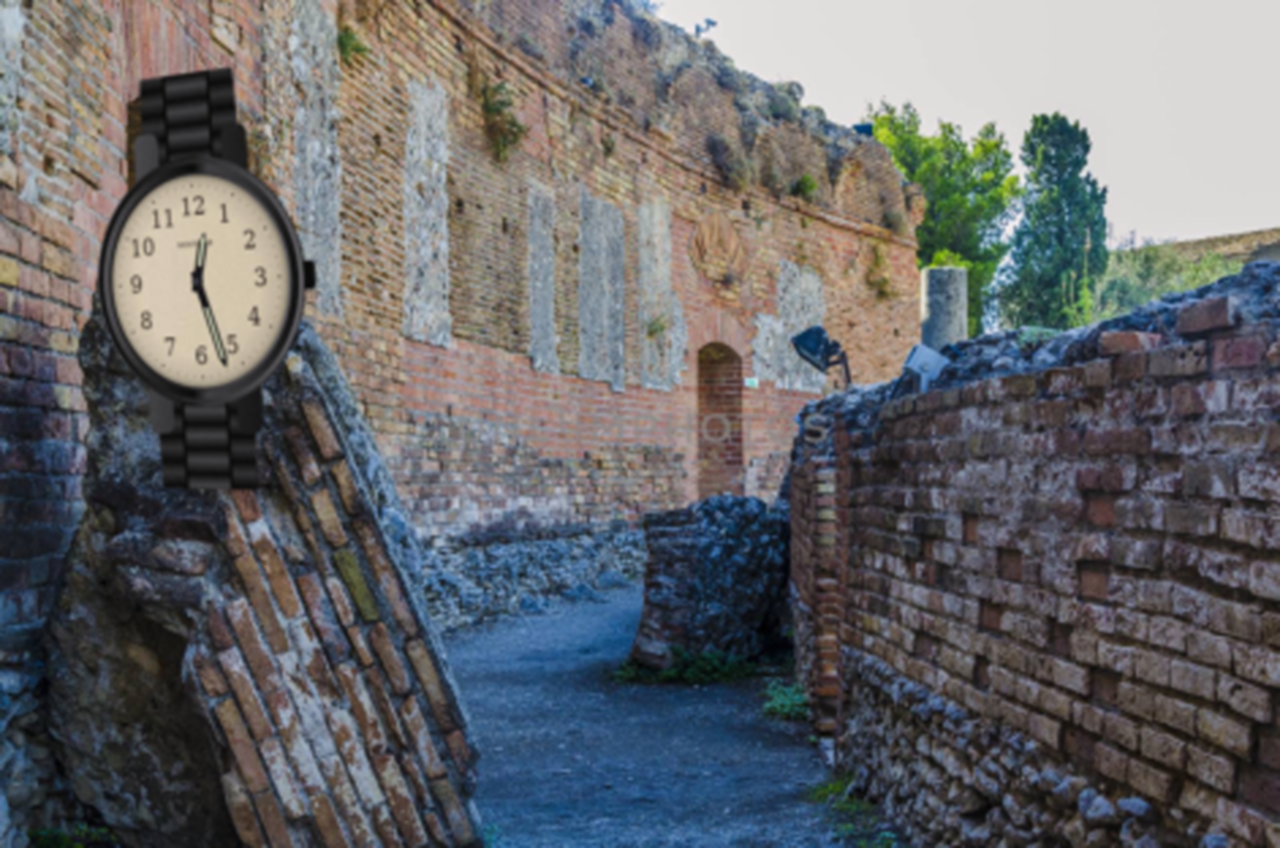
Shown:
12 h 27 min
